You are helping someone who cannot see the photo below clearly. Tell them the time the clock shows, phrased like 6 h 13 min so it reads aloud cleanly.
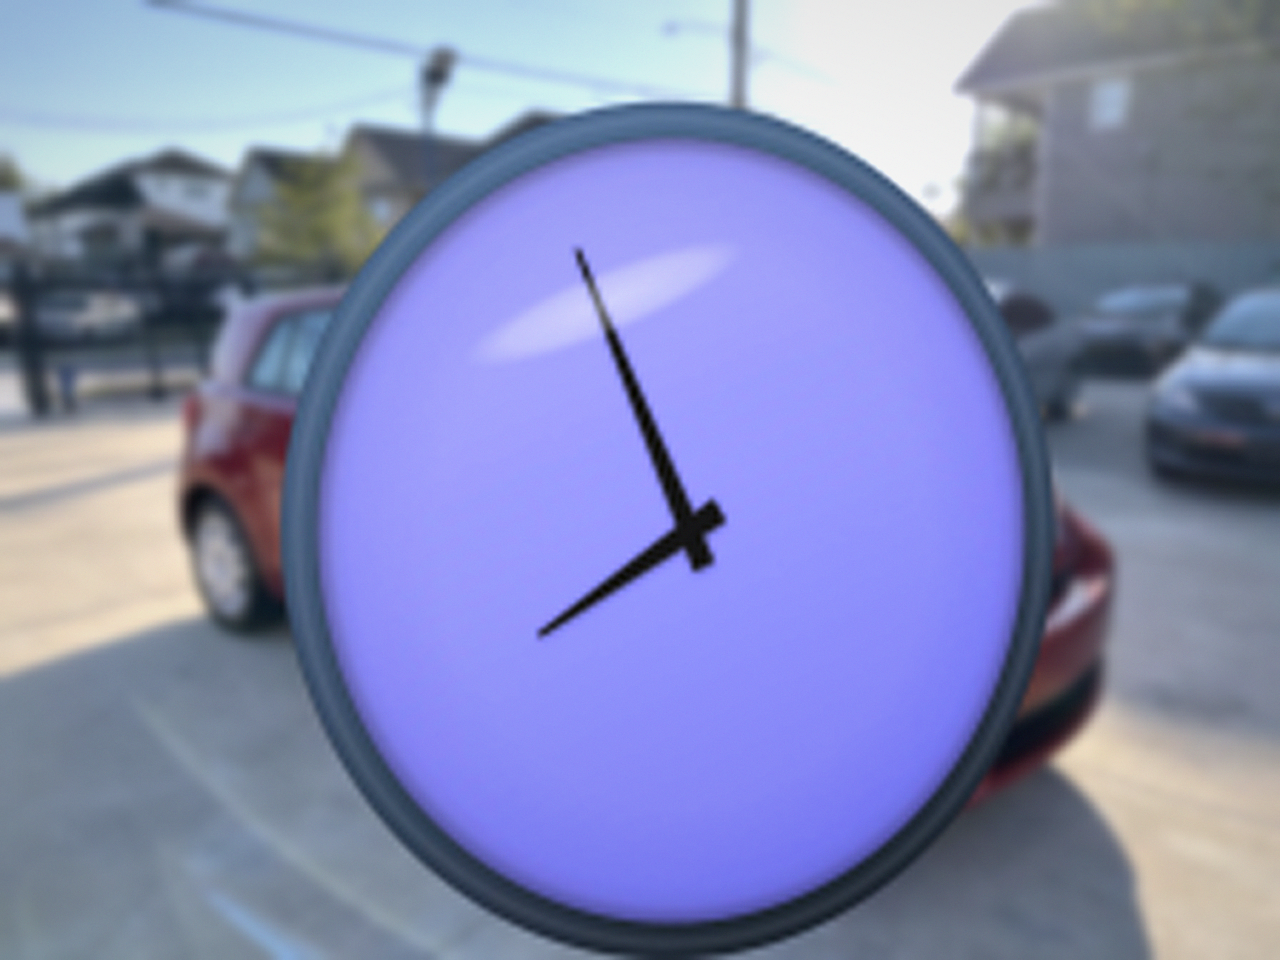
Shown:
7 h 56 min
